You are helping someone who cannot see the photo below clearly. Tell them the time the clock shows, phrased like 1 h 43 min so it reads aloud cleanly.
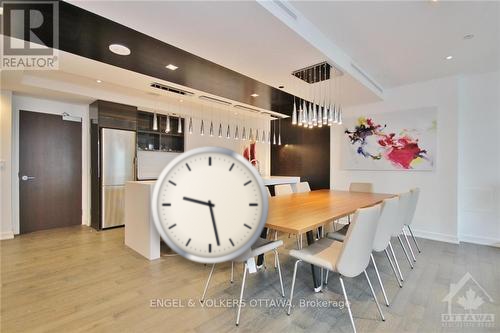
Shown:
9 h 28 min
